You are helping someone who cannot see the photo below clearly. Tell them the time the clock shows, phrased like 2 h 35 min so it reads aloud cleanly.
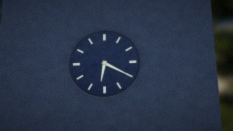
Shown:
6 h 20 min
